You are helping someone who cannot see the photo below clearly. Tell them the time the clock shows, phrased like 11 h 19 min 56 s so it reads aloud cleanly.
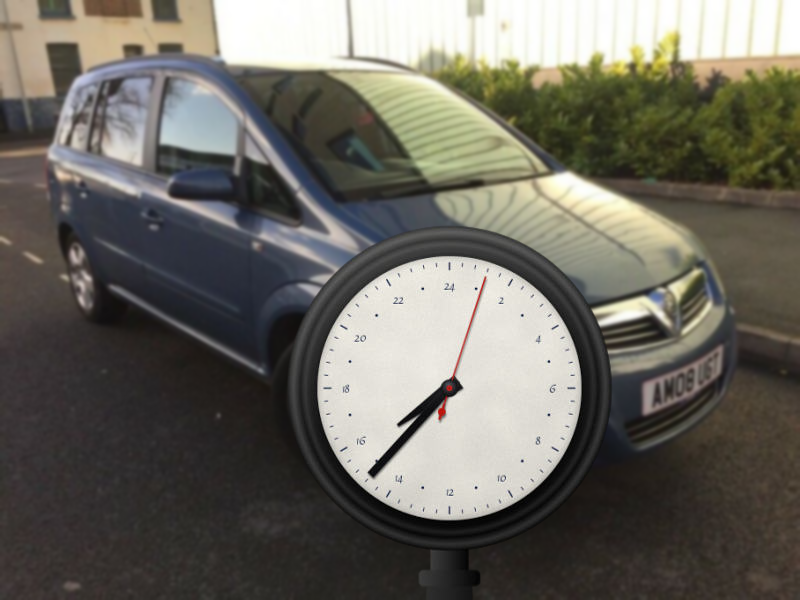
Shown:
15 h 37 min 03 s
